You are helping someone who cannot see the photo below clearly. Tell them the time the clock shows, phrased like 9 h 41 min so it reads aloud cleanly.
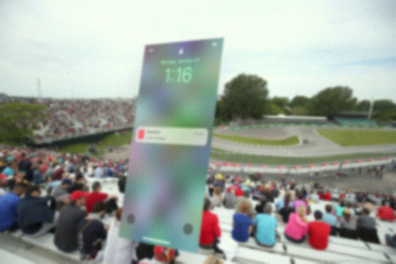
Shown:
1 h 16 min
